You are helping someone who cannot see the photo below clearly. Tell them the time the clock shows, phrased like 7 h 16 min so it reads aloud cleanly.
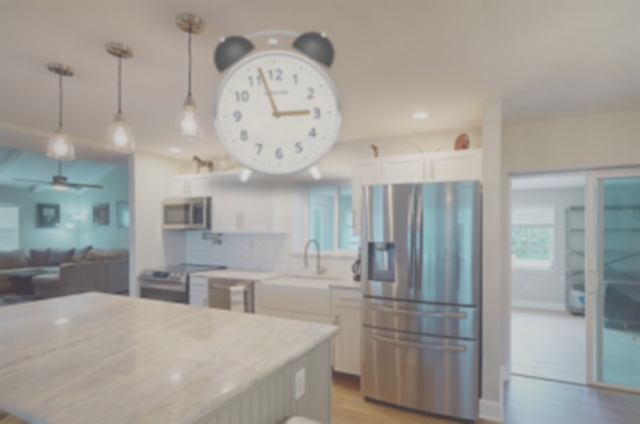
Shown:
2 h 57 min
